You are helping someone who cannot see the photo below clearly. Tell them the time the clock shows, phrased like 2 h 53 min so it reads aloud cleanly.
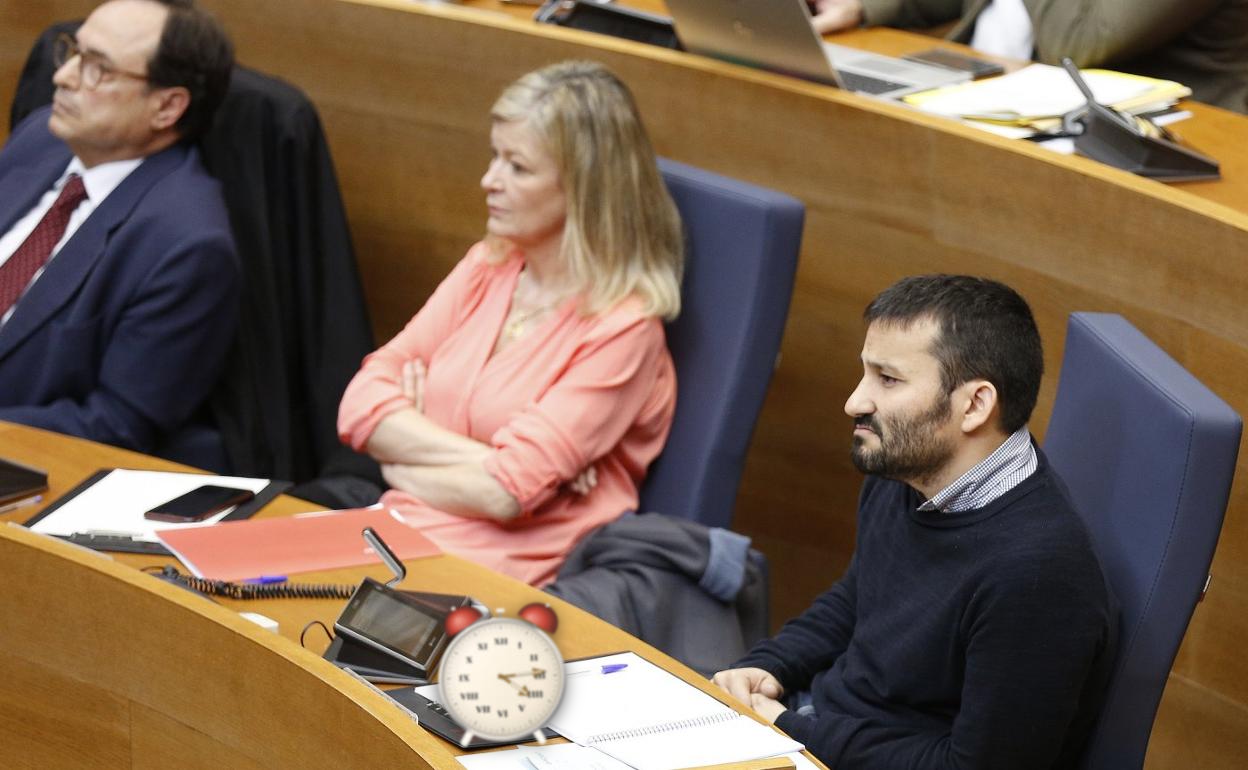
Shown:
4 h 14 min
